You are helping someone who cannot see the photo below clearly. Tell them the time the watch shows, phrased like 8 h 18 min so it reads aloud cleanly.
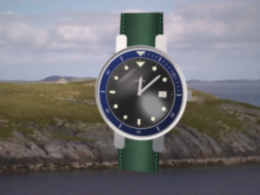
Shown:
12 h 08 min
